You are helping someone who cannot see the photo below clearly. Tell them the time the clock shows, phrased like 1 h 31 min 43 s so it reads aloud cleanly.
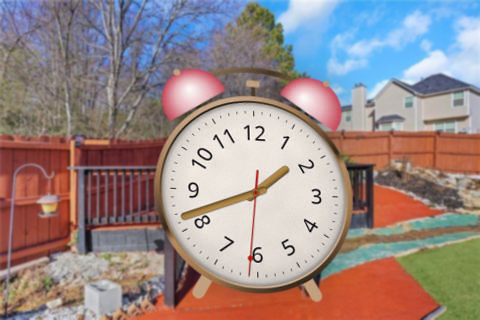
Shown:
1 h 41 min 31 s
